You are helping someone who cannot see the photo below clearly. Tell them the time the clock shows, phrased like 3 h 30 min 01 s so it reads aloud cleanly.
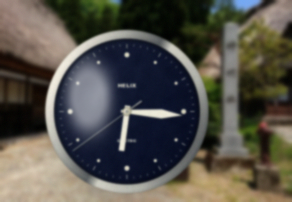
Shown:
6 h 15 min 39 s
